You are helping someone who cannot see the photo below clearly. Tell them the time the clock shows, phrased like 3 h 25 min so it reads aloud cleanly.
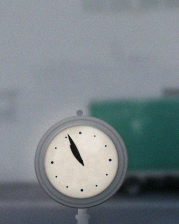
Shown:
10 h 56 min
